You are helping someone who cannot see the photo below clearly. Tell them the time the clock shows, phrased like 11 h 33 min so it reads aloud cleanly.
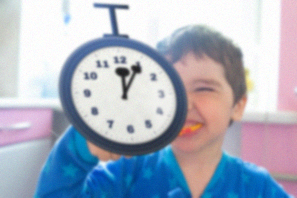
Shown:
12 h 05 min
